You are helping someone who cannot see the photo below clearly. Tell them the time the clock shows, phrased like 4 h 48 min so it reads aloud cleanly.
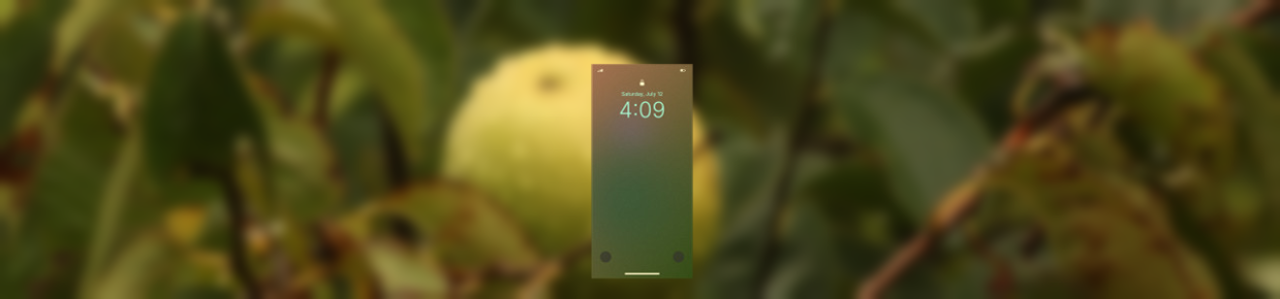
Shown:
4 h 09 min
